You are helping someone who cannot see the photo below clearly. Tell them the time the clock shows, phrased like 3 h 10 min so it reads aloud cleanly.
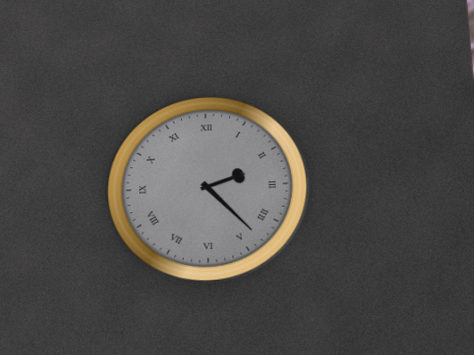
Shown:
2 h 23 min
